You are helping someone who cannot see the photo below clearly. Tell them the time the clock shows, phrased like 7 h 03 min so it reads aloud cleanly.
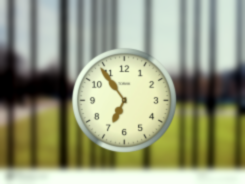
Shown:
6 h 54 min
